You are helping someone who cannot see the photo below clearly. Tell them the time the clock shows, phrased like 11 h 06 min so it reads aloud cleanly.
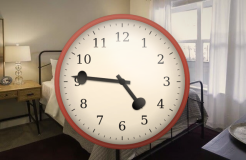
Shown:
4 h 46 min
